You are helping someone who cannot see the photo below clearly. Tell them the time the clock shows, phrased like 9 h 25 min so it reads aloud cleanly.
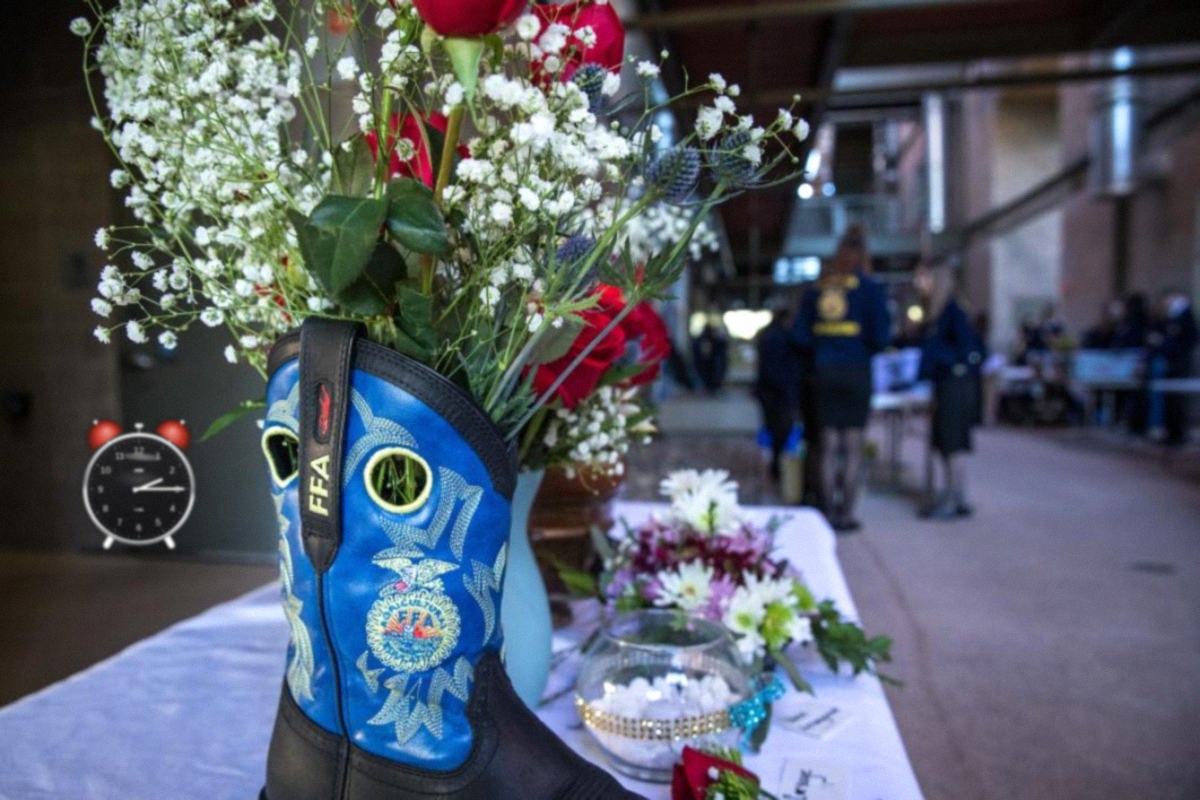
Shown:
2 h 15 min
